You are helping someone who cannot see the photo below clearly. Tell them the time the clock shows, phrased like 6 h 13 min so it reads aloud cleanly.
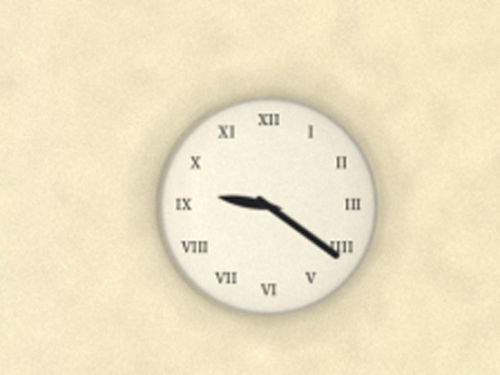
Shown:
9 h 21 min
